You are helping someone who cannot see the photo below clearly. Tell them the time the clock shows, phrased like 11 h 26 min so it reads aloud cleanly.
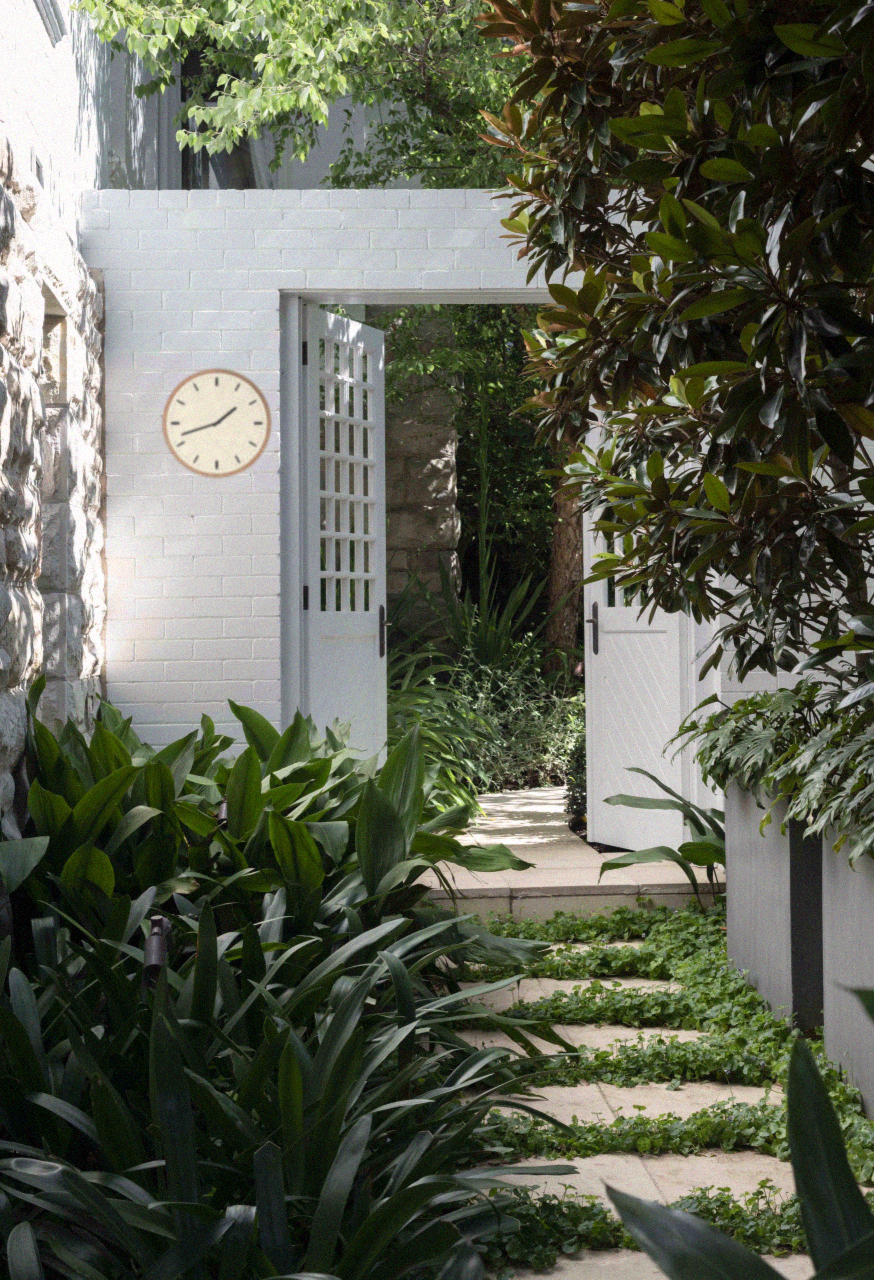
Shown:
1 h 42 min
